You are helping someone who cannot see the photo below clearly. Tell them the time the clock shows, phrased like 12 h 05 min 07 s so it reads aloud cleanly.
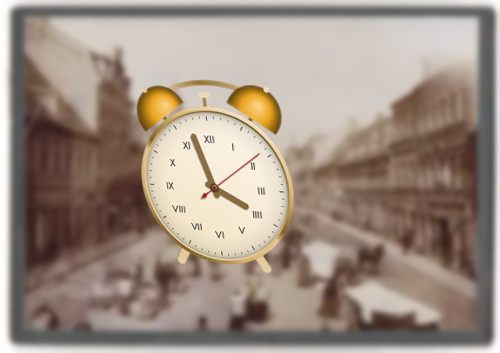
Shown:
3 h 57 min 09 s
